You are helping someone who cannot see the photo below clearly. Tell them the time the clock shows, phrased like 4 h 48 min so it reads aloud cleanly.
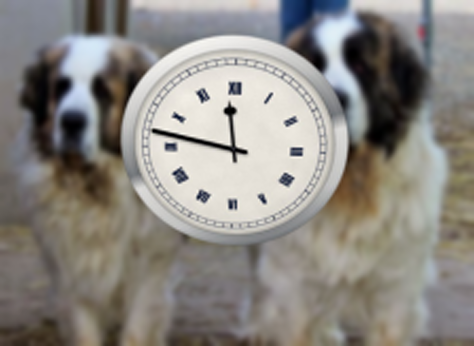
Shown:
11 h 47 min
